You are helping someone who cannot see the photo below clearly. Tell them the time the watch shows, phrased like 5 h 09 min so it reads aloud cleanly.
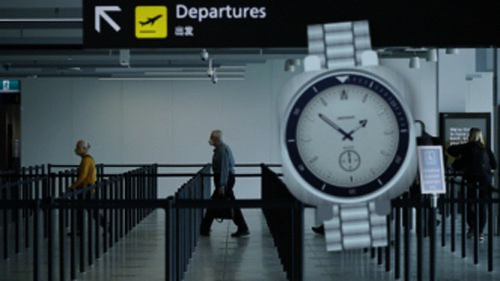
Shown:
1 h 52 min
